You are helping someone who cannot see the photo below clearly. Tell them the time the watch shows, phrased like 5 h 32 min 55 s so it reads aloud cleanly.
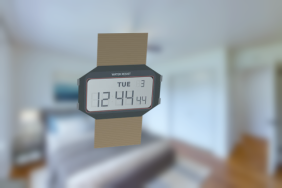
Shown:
12 h 44 min 44 s
